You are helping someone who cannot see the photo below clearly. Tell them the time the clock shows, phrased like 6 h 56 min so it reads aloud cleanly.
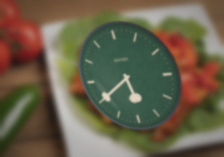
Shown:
5 h 40 min
